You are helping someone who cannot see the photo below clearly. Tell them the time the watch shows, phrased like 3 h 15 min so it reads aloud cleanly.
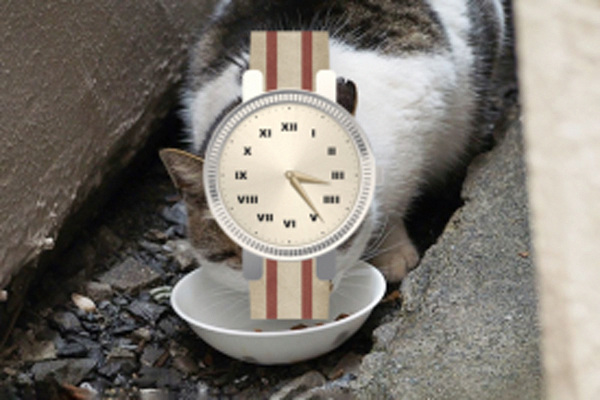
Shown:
3 h 24 min
